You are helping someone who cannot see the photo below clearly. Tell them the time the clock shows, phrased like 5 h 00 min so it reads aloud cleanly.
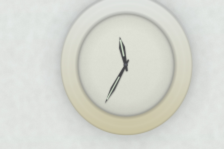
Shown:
11 h 35 min
